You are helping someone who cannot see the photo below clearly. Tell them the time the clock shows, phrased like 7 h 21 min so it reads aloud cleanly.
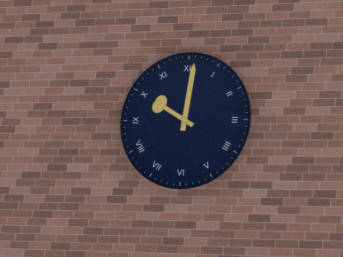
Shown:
10 h 01 min
